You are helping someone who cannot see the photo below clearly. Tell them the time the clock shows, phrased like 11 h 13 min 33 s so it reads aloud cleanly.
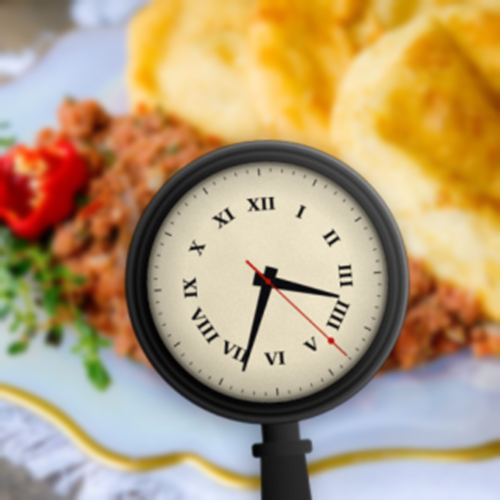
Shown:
3 h 33 min 23 s
